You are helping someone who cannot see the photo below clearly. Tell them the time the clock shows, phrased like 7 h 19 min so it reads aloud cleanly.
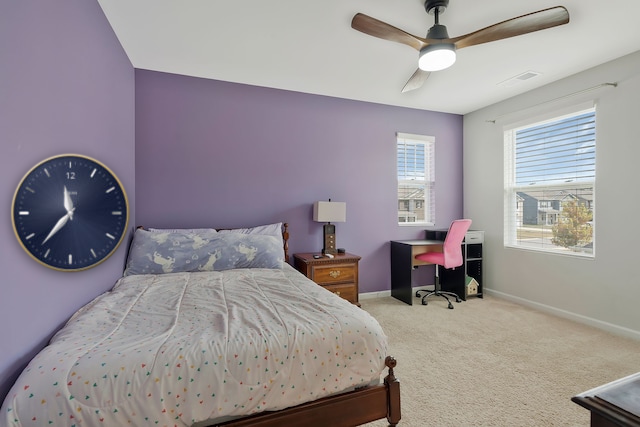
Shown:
11 h 37 min
